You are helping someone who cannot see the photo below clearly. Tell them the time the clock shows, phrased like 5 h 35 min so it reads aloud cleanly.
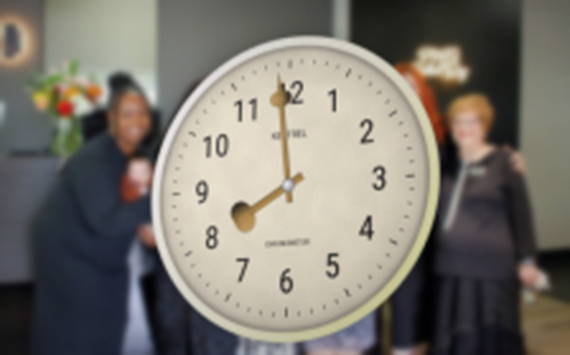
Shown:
7 h 59 min
